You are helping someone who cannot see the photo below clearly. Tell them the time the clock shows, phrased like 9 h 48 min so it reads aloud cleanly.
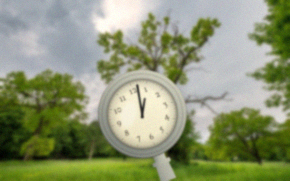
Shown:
1 h 02 min
